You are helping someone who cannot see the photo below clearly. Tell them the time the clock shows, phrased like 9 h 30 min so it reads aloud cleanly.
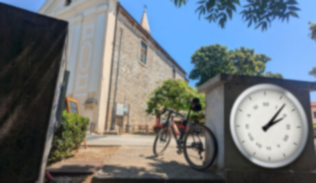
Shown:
2 h 07 min
